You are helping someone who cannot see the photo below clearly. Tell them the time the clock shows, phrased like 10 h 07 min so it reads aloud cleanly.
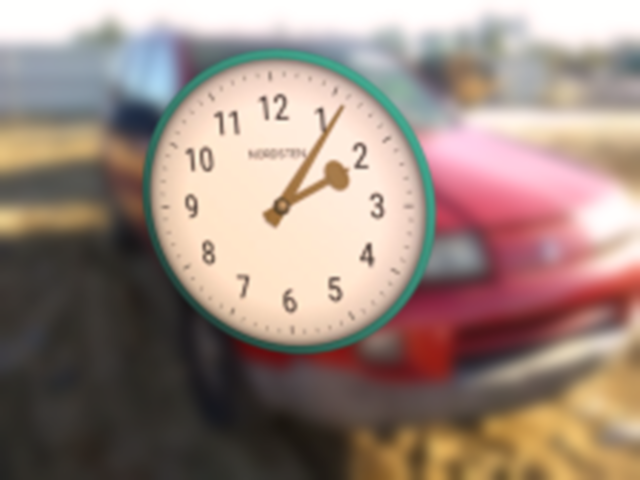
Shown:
2 h 06 min
